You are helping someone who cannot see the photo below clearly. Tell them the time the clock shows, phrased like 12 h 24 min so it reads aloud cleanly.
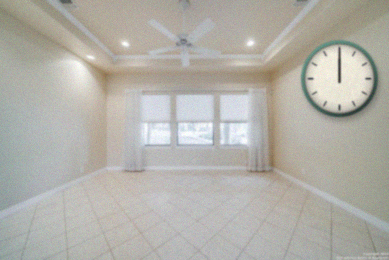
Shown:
12 h 00 min
